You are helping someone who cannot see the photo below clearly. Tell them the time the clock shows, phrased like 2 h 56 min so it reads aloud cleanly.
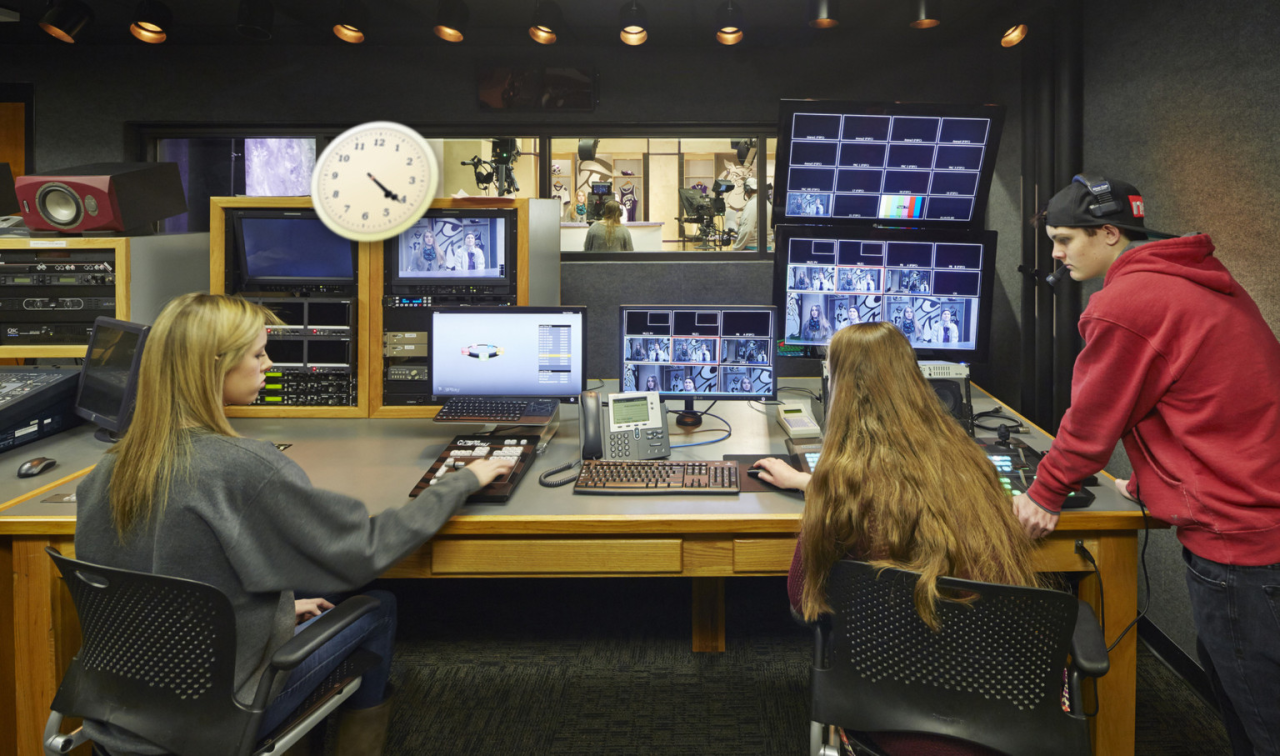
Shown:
4 h 21 min
